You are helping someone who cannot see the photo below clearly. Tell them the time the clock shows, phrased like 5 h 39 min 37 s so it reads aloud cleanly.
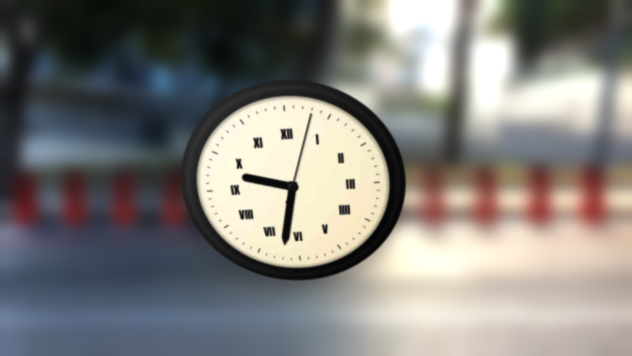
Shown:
9 h 32 min 03 s
